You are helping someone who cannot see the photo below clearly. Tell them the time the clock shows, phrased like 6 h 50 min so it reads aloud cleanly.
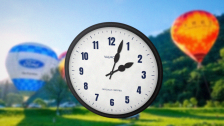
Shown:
2 h 03 min
